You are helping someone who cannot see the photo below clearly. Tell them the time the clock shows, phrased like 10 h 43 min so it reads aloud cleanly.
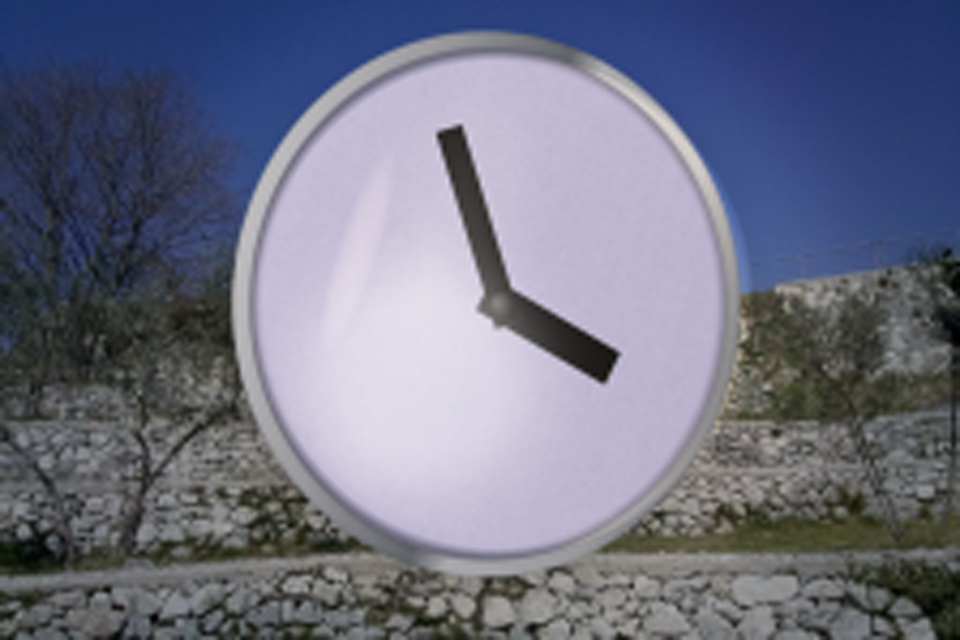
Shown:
3 h 57 min
